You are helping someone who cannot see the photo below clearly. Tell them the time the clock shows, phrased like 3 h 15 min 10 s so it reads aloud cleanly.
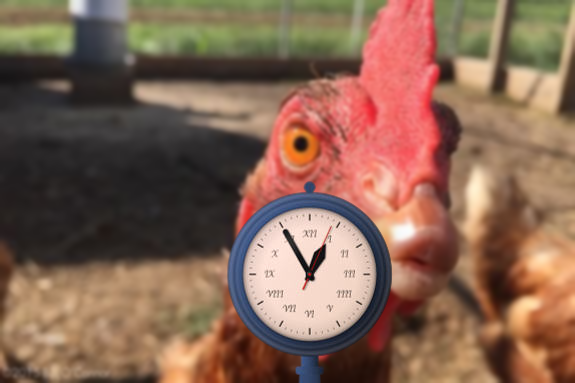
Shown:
12 h 55 min 04 s
